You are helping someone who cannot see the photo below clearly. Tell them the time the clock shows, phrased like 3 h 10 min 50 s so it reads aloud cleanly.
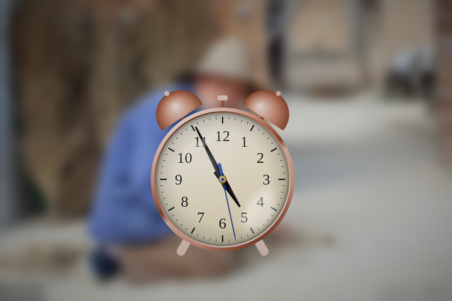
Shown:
4 h 55 min 28 s
